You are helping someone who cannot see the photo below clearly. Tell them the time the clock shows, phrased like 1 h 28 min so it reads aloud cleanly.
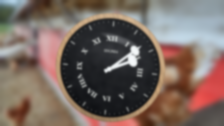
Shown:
2 h 08 min
